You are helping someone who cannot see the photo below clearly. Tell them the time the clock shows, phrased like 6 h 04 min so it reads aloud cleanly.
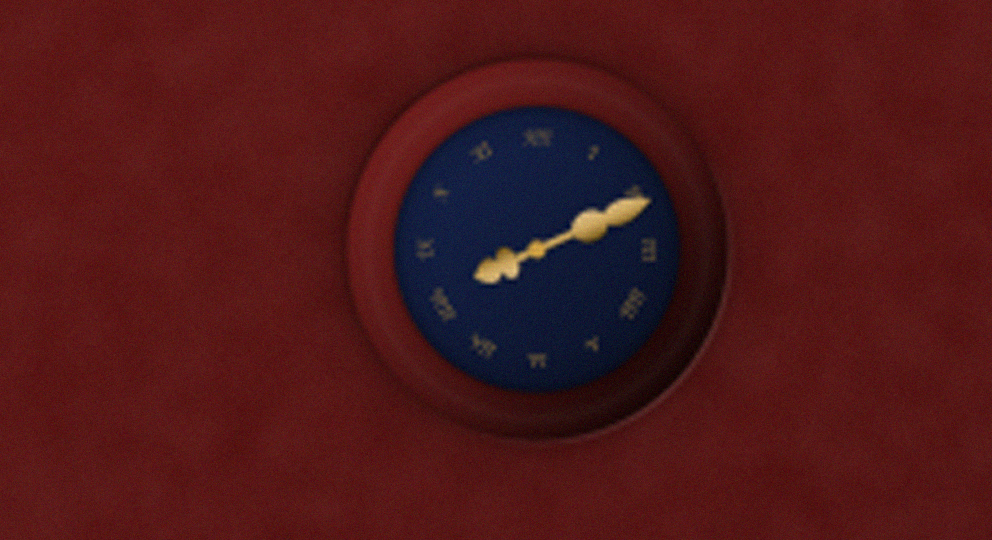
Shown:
8 h 11 min
